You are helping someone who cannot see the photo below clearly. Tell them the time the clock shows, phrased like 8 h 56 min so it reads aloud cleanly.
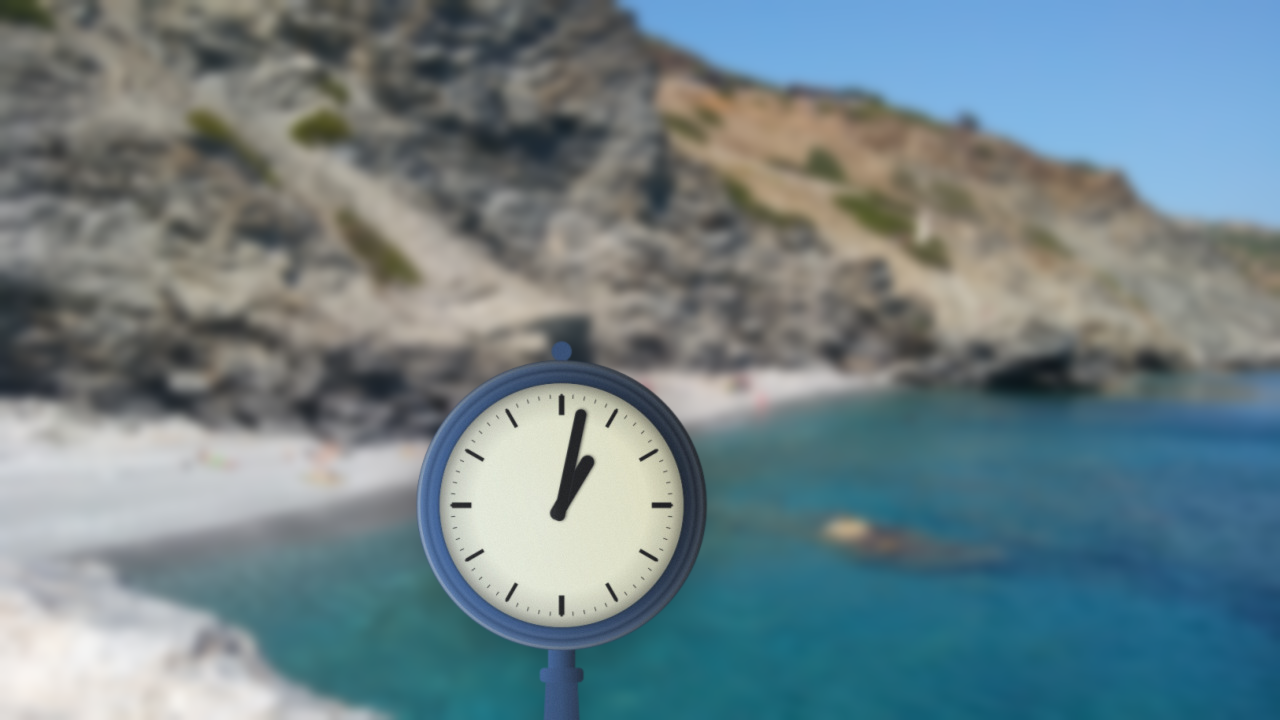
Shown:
1 h 02 min
